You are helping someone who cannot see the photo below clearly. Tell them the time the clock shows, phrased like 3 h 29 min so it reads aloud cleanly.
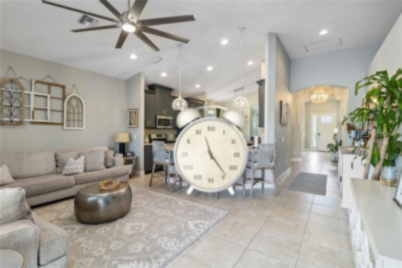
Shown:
11 h 24 min
